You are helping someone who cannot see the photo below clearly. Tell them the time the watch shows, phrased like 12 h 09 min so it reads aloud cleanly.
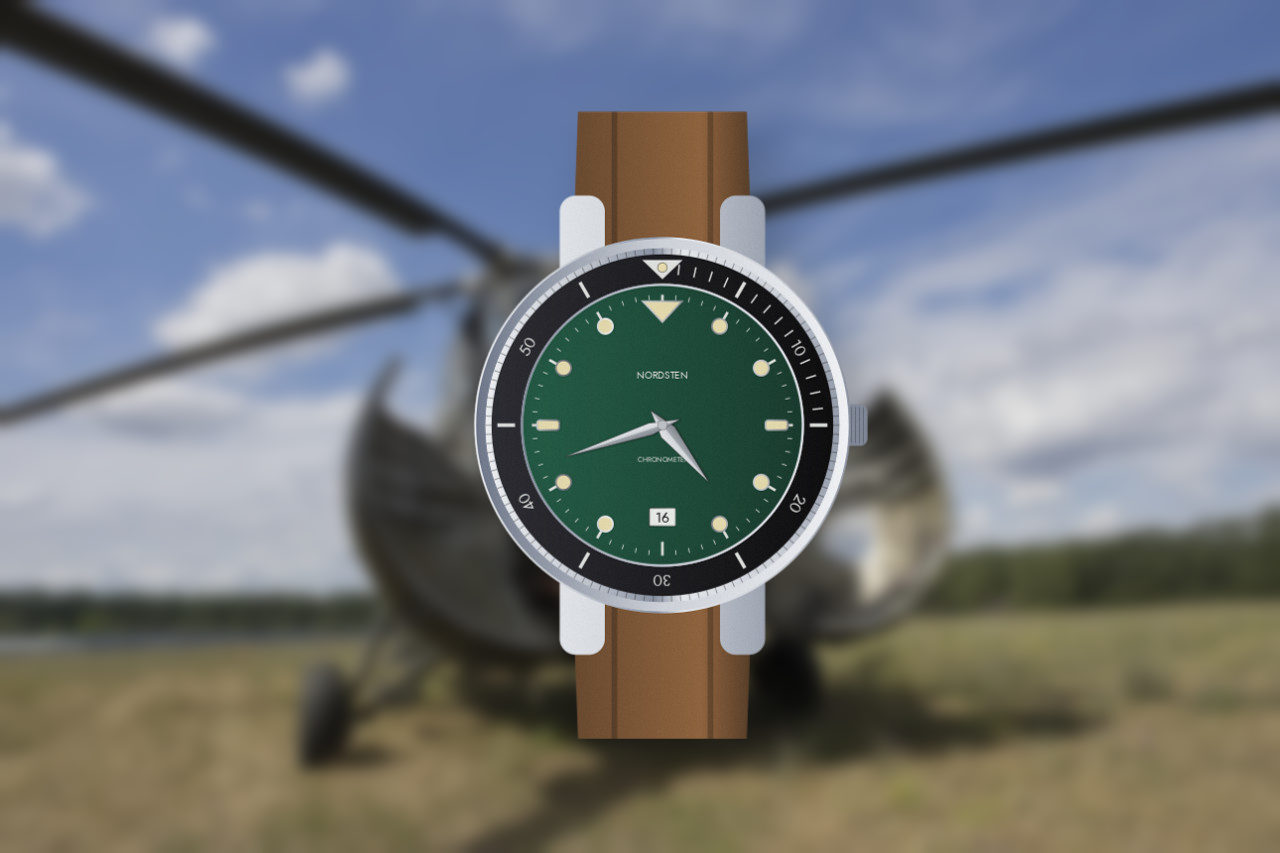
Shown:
4 h 42 min
